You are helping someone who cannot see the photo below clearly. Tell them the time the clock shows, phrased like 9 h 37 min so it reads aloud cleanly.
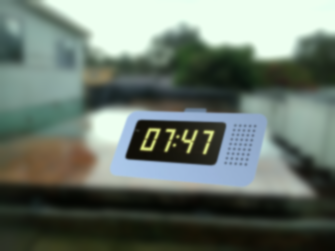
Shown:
7 h 47 min
